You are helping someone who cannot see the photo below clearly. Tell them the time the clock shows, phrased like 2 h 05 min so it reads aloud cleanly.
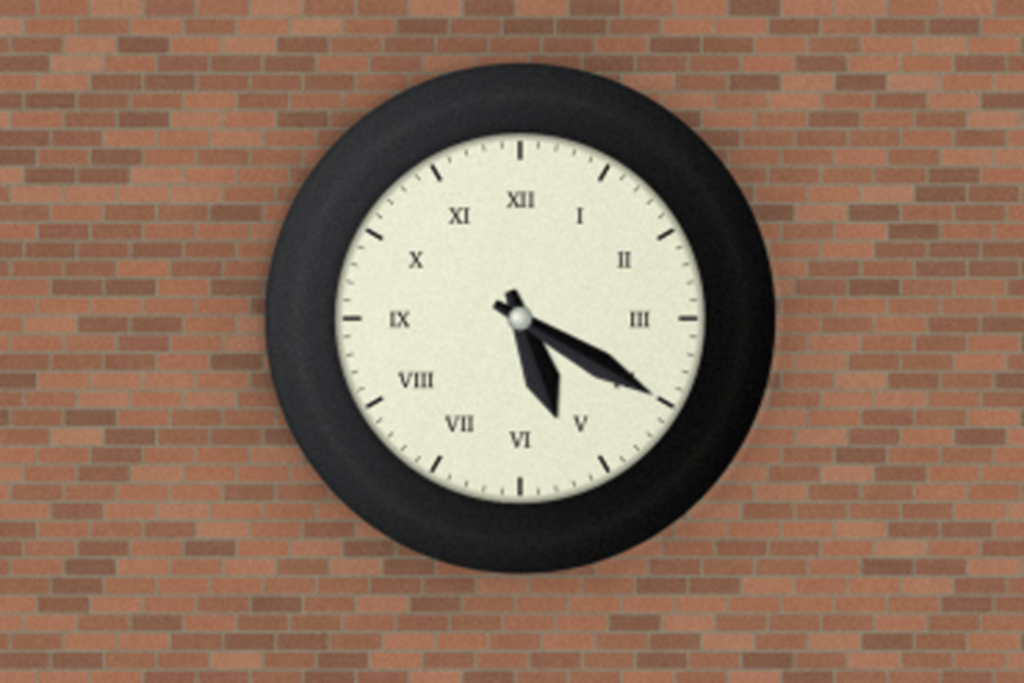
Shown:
5 h 20 min
